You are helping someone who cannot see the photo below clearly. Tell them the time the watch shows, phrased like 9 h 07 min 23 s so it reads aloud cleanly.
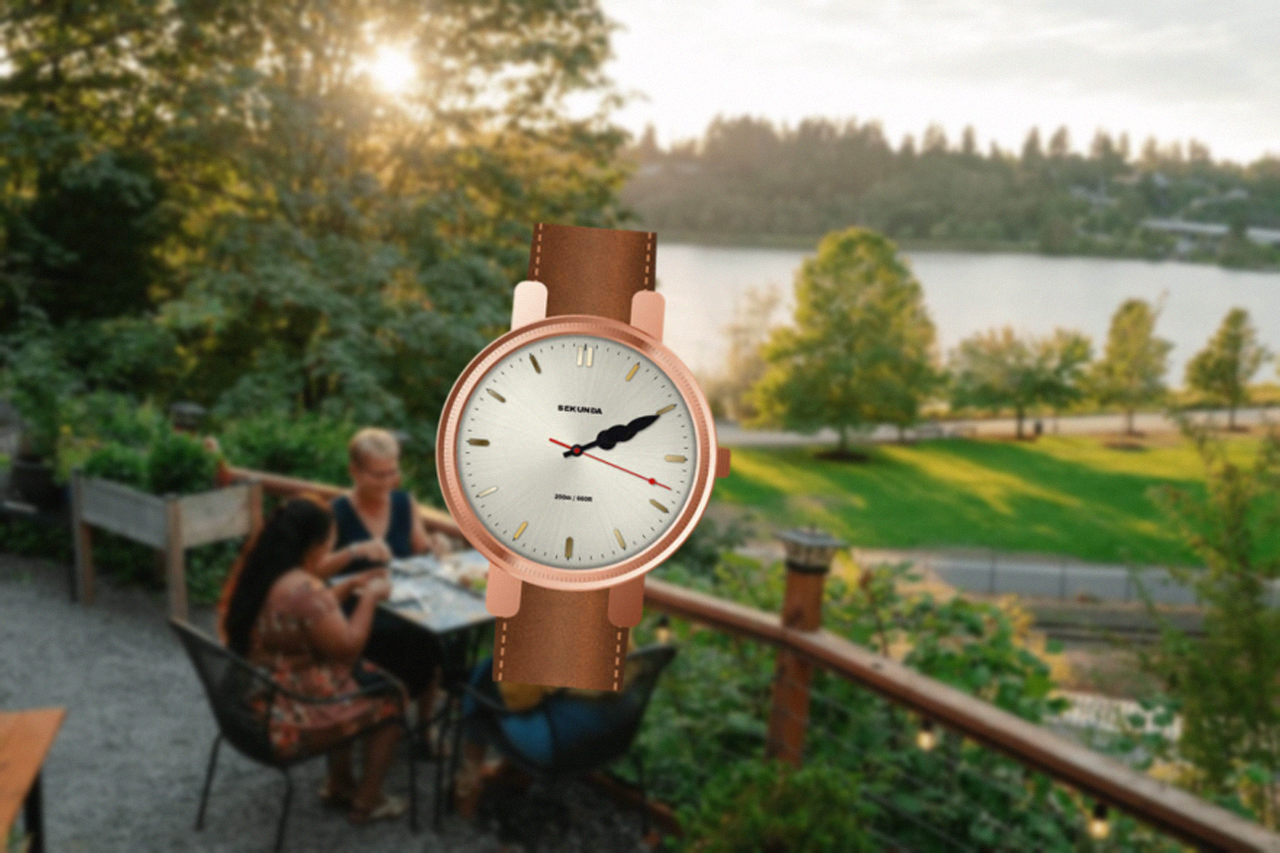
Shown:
2 h 10 min 18 s
